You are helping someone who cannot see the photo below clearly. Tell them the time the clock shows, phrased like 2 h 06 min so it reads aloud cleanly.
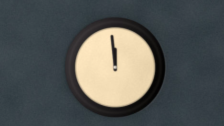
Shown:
11 h 59 min
